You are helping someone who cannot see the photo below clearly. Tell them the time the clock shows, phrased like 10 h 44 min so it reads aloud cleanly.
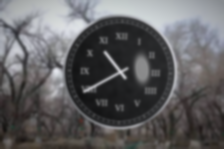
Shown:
10 h 40 min
